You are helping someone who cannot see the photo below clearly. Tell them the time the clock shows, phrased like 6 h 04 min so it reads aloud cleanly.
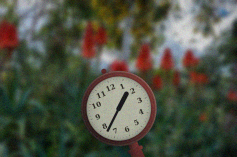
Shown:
1 h 38 min
